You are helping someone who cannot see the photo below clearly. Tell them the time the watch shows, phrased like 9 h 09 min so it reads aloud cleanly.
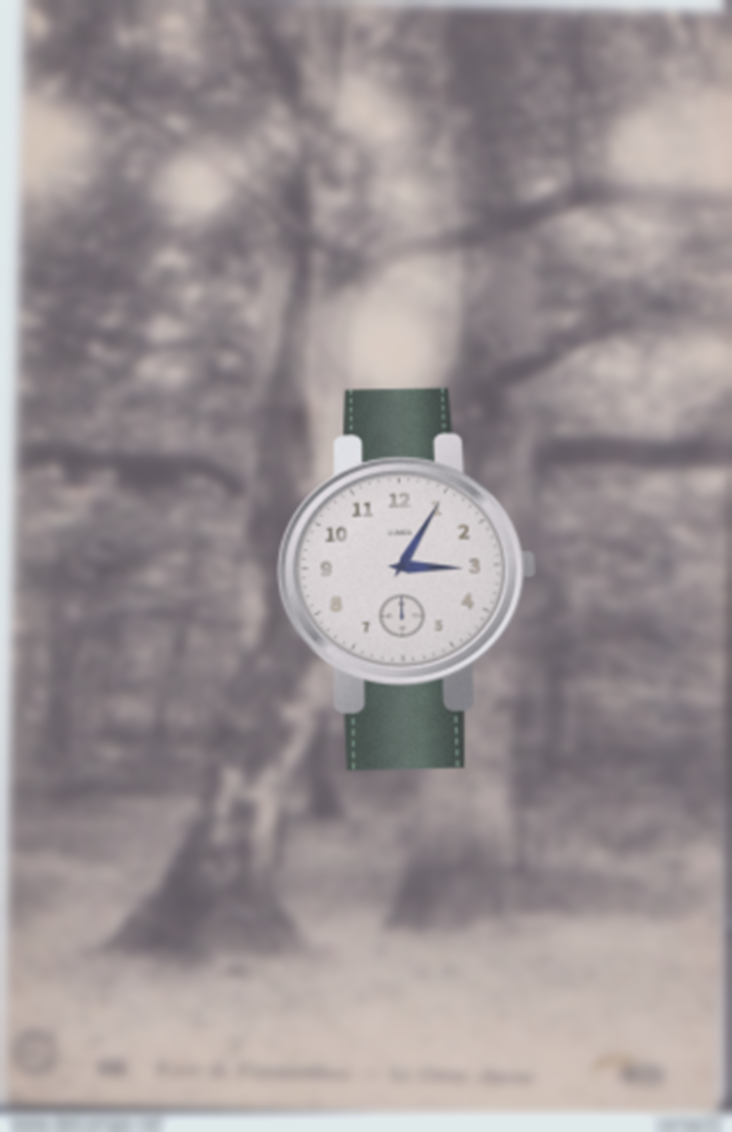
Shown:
3 h 05 min
